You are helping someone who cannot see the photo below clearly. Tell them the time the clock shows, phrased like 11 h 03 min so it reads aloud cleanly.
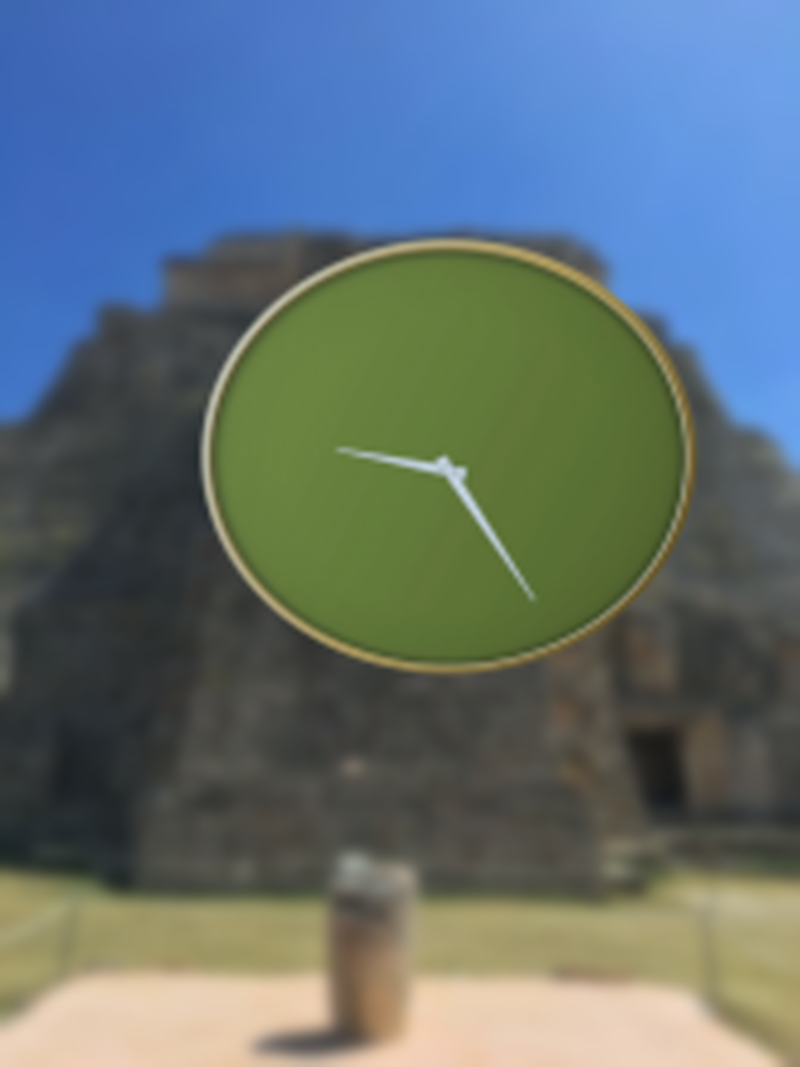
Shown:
9 h 25 min
